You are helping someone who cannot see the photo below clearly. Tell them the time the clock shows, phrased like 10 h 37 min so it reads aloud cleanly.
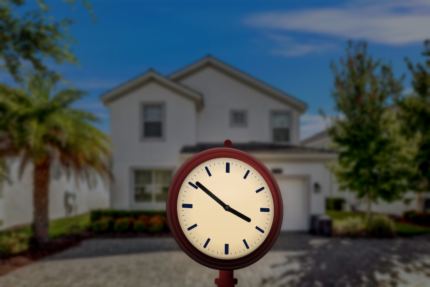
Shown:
3 h 51 min
